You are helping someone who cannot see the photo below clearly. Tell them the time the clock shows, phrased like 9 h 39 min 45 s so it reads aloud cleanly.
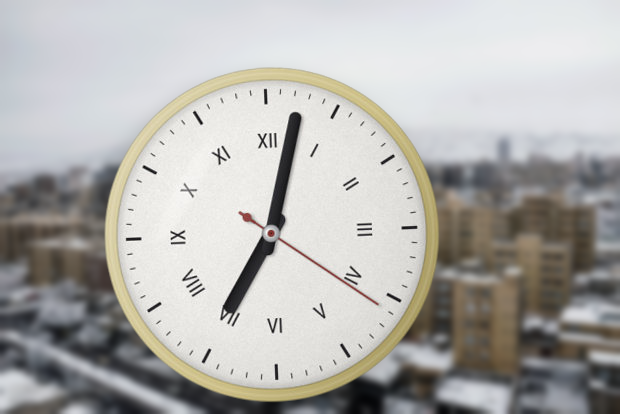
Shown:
7 h 02 min 21 s
